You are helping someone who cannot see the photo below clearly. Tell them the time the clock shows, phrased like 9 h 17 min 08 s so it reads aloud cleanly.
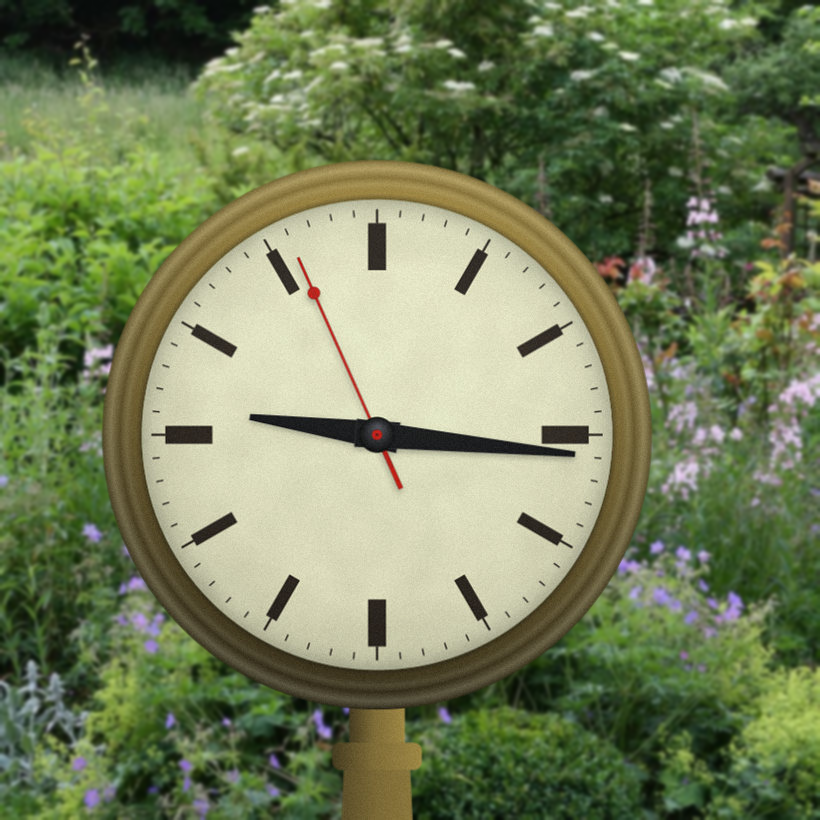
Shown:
9 h 15 min 56 s
